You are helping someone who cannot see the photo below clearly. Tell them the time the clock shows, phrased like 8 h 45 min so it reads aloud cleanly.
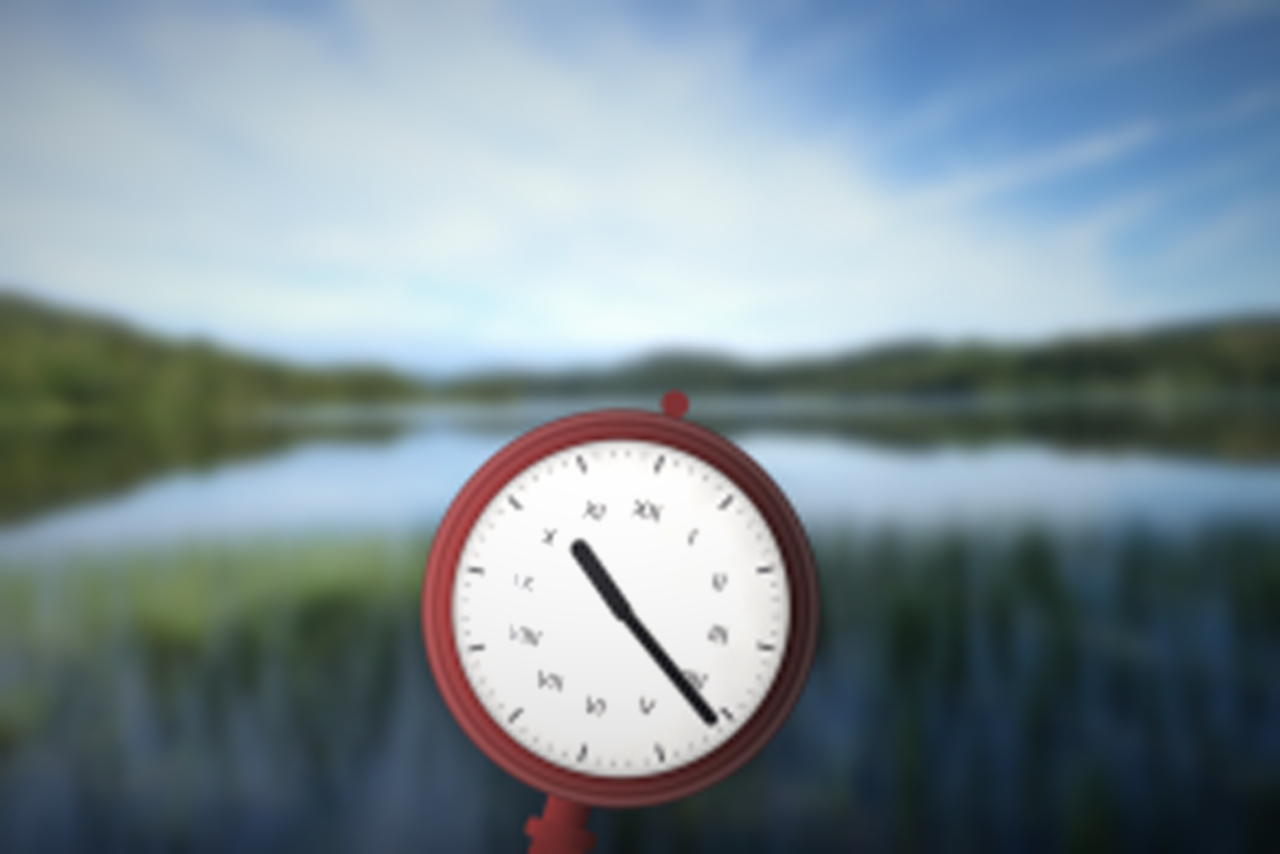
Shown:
10 h 21 min
